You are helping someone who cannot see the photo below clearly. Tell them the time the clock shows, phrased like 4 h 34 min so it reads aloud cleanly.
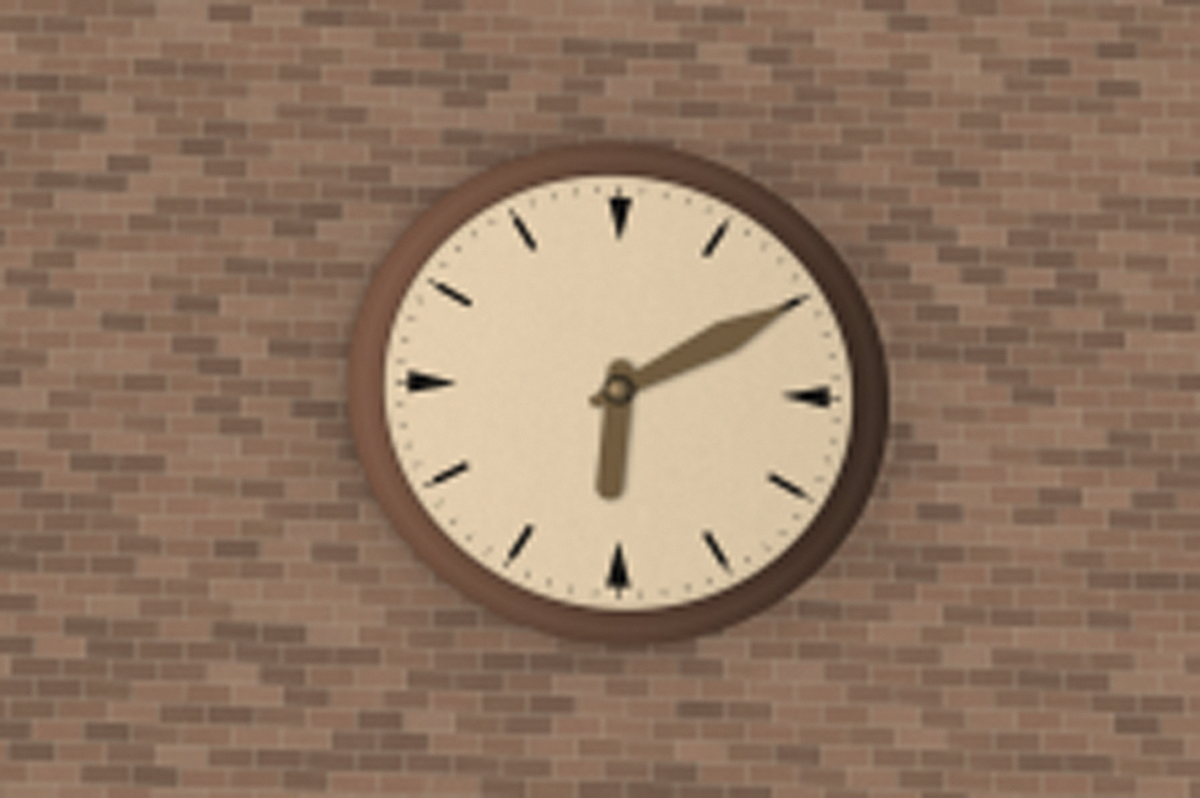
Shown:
6 h 10 min
